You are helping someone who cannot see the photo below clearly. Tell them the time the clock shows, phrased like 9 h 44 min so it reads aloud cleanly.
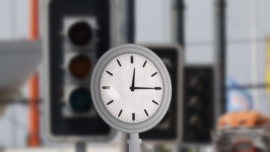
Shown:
12 h 15 min
